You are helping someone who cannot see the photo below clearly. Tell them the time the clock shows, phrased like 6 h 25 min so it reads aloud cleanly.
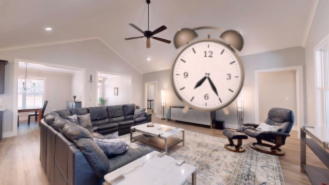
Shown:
7 h 25 min
